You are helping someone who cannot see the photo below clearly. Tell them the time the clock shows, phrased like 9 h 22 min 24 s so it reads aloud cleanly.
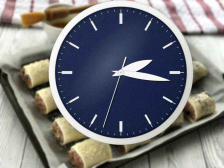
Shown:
2 h 16 min 33 s
